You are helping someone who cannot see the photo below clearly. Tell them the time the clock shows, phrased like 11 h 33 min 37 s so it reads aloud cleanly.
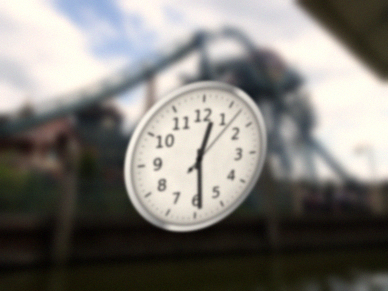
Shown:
12 h 29 min 07 s
